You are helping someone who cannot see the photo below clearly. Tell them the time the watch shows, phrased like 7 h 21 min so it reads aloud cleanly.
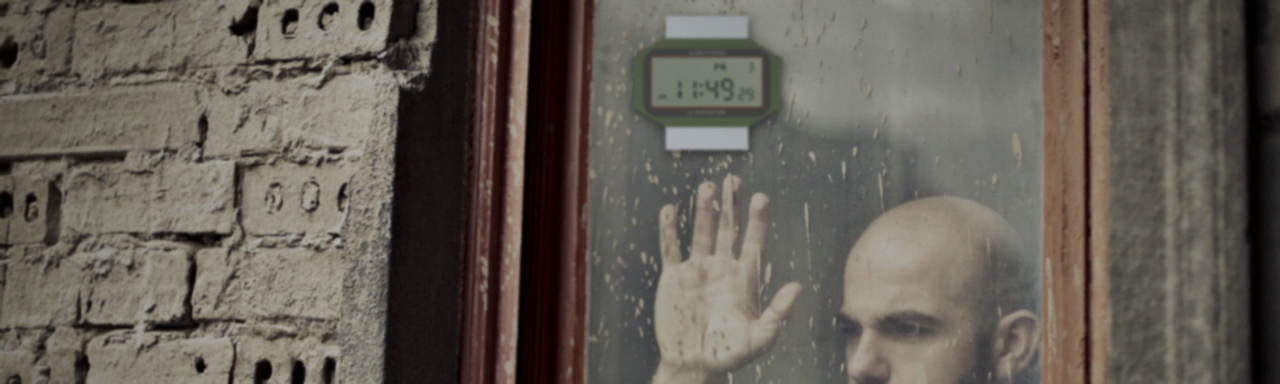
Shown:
11 h 49 min
